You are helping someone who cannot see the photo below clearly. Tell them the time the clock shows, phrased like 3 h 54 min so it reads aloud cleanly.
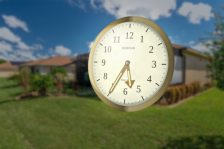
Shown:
5 h 35 min
